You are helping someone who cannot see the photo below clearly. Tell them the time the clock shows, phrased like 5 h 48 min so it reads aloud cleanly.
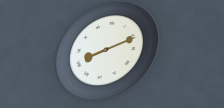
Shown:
8 h 11 min
